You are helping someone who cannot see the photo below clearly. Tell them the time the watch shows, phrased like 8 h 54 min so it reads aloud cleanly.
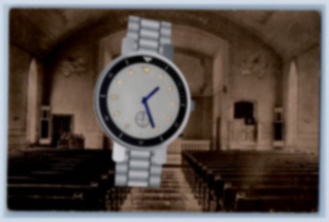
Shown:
1 h 26 min
